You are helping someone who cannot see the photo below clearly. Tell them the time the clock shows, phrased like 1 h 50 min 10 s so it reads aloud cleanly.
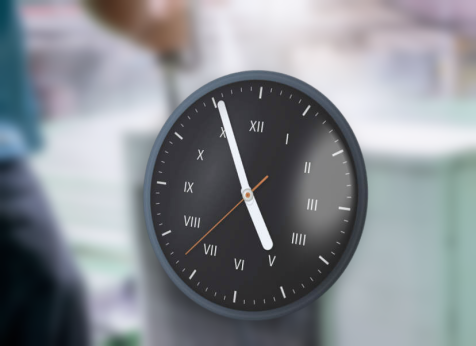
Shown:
4 h 55 min 37 s
